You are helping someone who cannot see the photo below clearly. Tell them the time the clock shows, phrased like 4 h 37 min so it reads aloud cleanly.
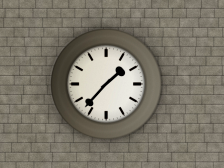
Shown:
1 h 37 min
